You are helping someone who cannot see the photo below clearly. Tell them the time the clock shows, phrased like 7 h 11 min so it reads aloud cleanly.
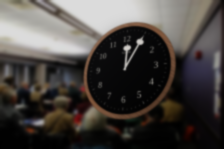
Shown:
12 h 05 min
